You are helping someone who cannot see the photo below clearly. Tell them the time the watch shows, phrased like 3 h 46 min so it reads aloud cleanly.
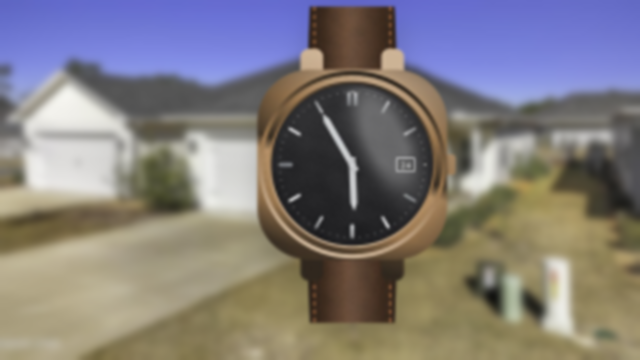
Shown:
5 h 55 min
